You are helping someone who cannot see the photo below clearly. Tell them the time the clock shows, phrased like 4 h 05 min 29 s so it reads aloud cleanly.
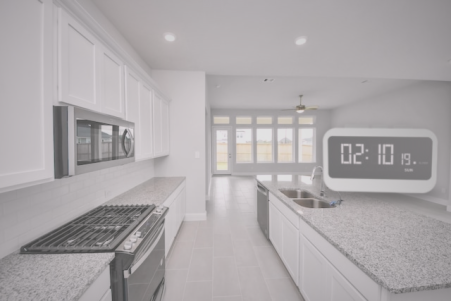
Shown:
2 h 10 min 19 s
